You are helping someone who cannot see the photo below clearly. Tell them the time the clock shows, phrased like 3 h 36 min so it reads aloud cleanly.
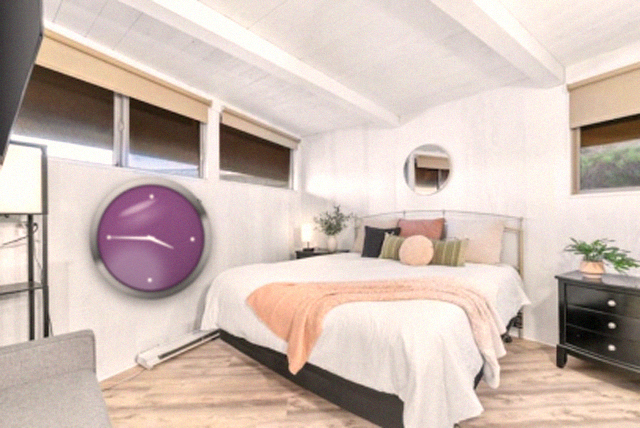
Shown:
3 h 45 min
